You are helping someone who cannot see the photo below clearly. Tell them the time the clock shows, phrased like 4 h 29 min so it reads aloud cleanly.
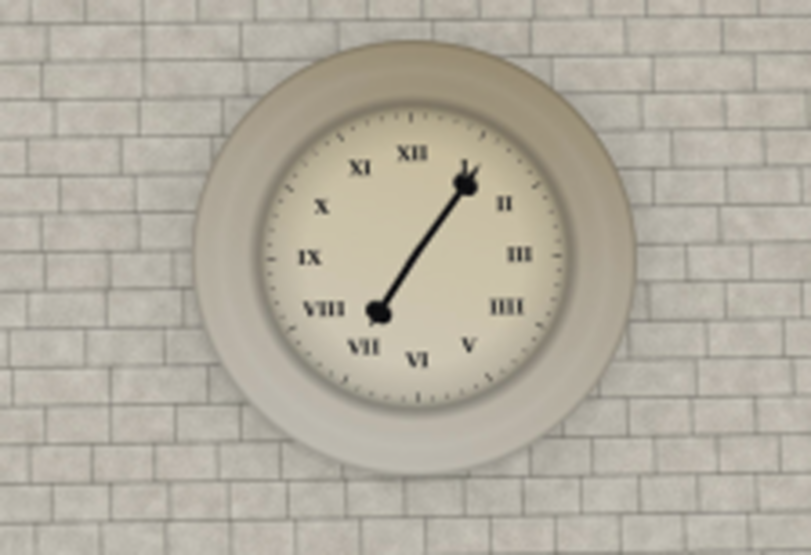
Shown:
7 h 06 min
